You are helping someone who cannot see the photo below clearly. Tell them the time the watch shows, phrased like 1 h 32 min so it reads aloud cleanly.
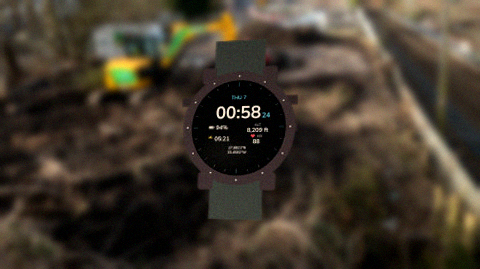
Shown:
0 h 58 min
